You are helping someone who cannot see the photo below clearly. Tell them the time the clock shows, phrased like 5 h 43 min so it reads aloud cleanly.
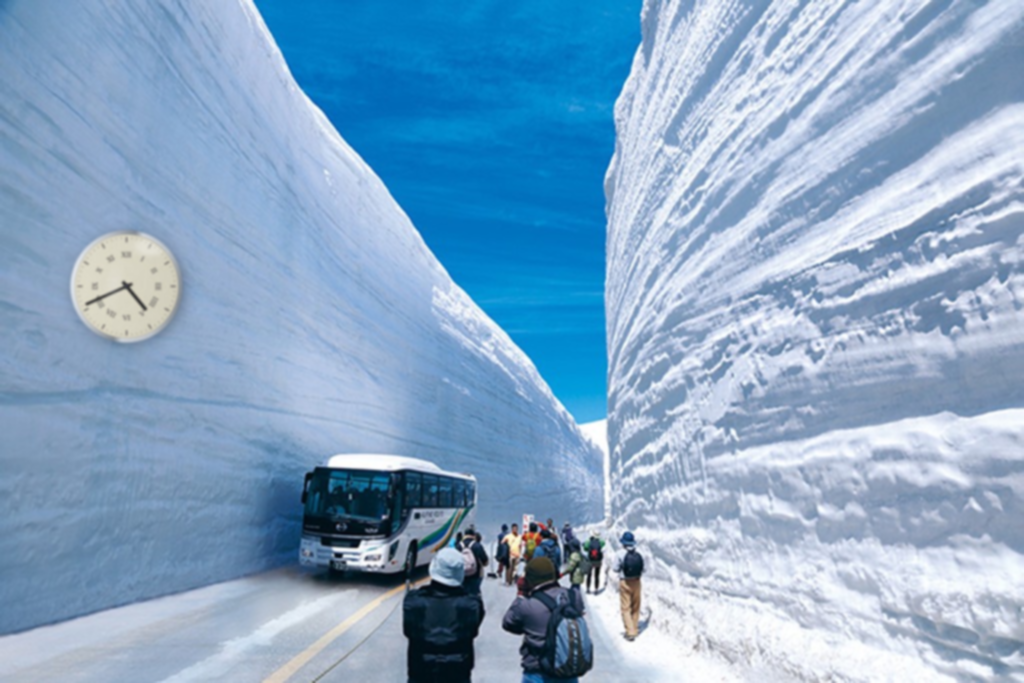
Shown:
4 h 41 min
